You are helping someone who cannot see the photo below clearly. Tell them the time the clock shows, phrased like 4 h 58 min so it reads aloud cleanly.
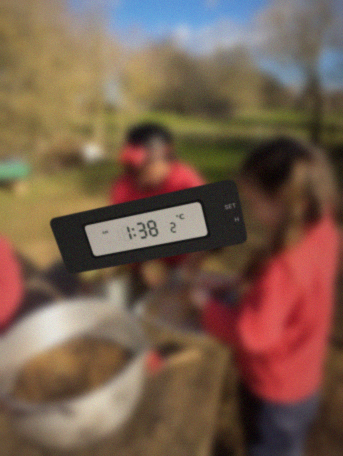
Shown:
1 h 38 min
